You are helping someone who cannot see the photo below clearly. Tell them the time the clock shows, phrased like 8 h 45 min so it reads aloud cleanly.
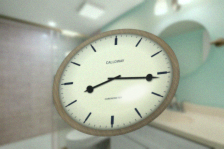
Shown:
8 h 16 min
